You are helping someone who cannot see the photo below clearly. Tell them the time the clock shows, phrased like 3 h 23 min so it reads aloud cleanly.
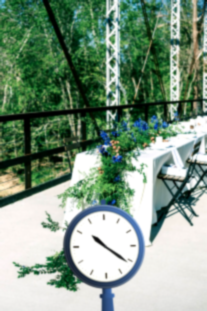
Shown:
10 h 21 min
